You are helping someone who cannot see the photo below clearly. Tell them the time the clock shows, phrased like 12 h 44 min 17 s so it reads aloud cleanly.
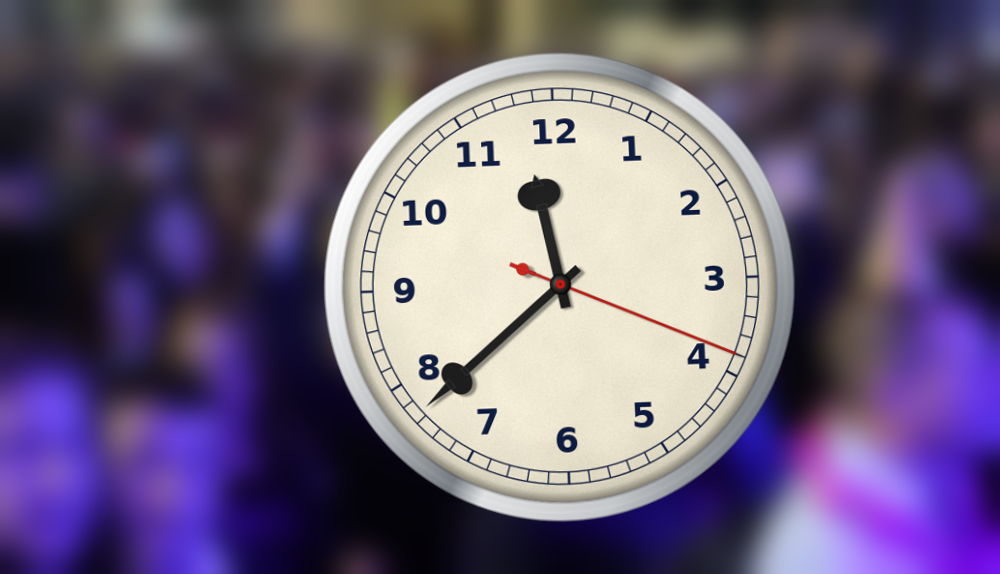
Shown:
11 h 38 min 19 s
